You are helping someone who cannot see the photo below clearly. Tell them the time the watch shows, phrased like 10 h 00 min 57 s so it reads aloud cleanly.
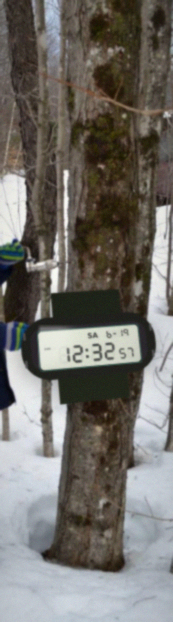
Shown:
12 h 32 min 57 s
